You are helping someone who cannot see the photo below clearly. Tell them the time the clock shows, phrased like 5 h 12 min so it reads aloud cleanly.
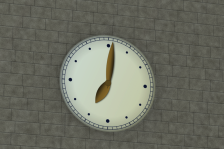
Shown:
7 h 01 min
